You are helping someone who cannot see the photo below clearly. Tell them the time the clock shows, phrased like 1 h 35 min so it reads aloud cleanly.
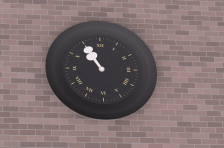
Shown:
10 h 55 min
